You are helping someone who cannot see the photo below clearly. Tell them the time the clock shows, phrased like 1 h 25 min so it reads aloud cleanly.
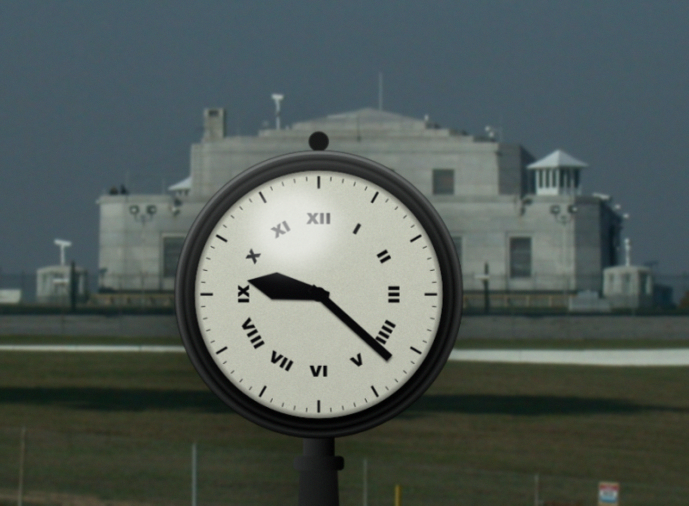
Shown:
9 h 22 min
